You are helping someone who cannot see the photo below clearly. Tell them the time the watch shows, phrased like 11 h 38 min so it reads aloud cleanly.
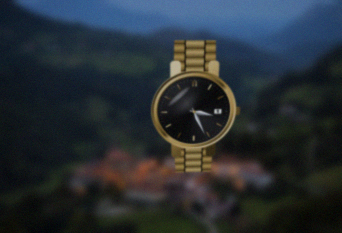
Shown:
3 h 26 min
